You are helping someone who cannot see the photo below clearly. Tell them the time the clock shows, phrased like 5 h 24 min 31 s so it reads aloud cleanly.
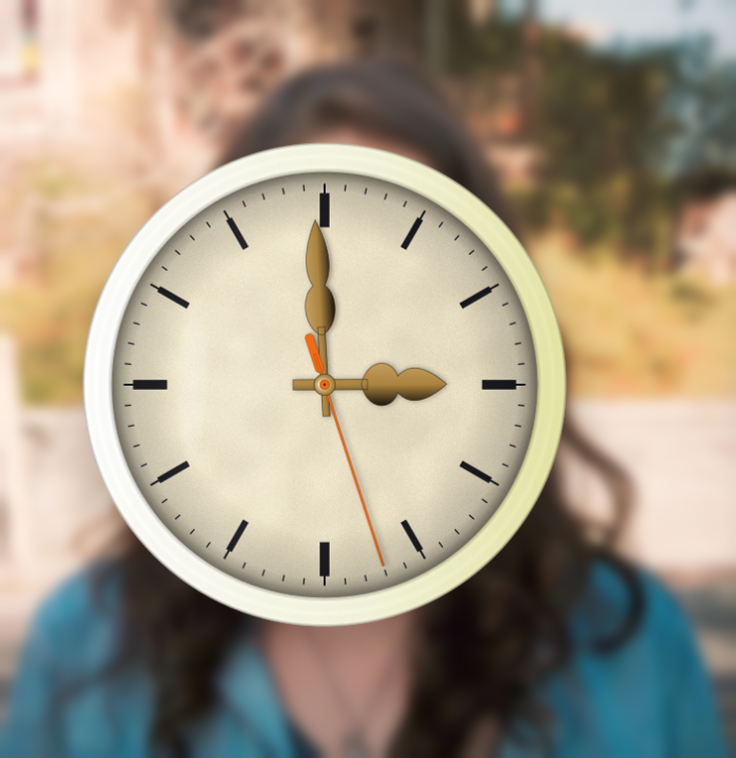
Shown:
2 h 59 min 27 s
